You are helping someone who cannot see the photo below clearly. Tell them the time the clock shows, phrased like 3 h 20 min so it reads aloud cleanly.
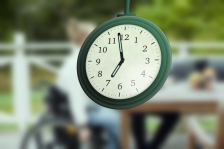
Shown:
6 h 58 min
